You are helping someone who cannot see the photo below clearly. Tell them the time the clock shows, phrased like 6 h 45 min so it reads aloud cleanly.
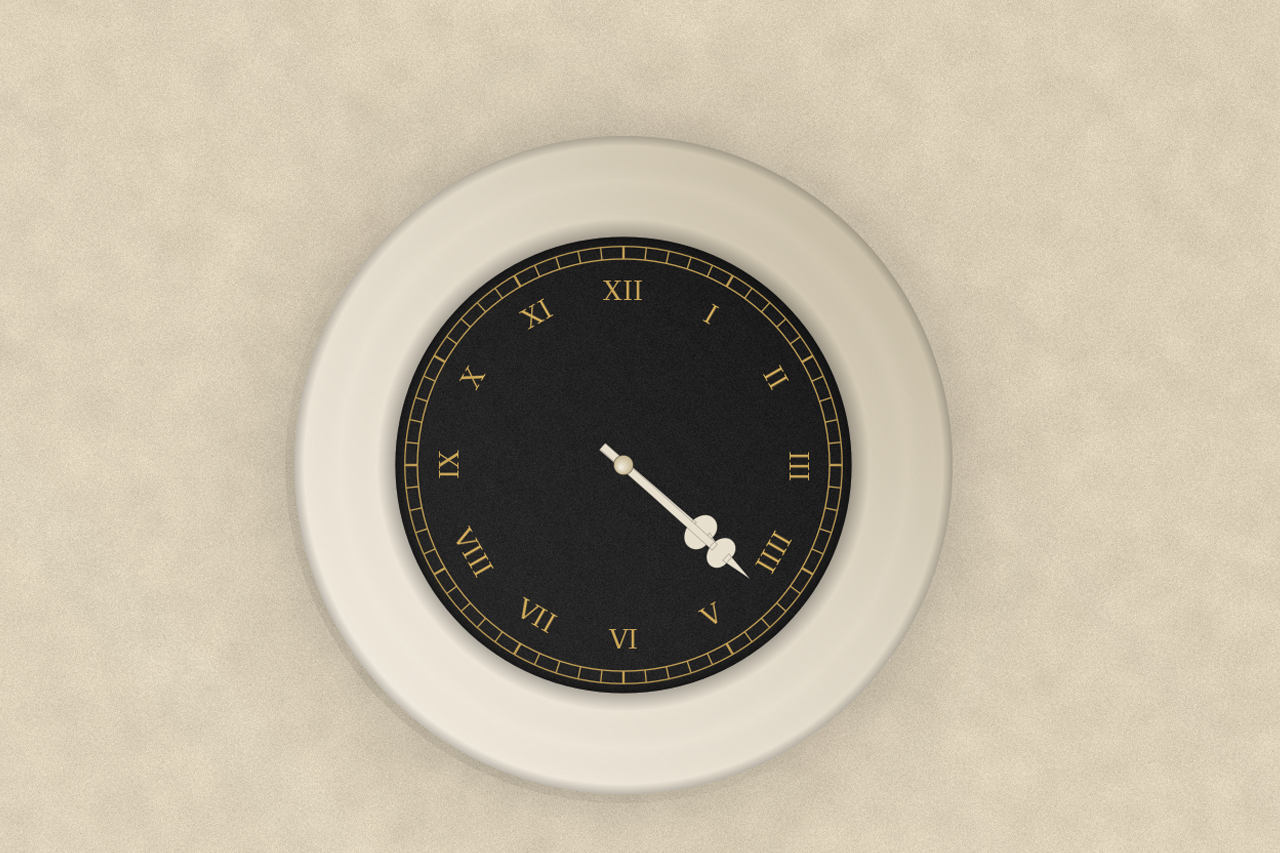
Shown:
4 h 22 min
